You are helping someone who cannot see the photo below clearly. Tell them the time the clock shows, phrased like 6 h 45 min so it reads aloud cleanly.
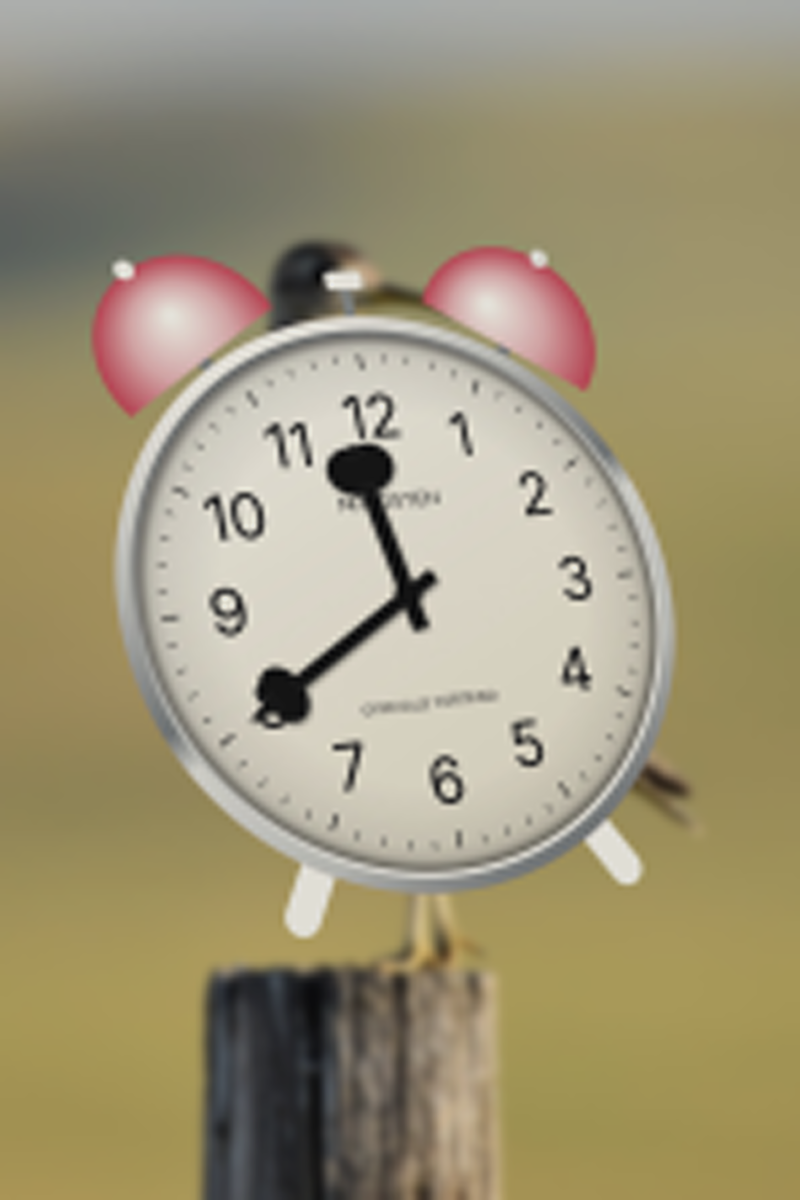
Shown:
11 h 40 min
